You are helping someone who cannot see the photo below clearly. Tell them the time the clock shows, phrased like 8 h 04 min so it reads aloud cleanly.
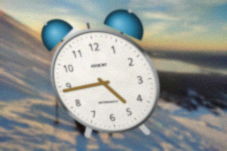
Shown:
4 h 44 min
